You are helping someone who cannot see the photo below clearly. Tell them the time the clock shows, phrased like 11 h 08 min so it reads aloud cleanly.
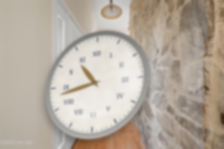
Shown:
10 h 43 min
